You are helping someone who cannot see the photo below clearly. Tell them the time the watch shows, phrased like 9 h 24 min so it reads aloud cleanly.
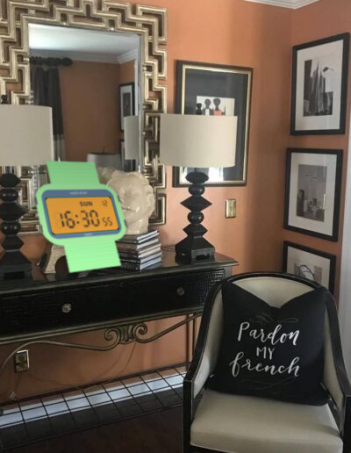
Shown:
16 h 30 min
